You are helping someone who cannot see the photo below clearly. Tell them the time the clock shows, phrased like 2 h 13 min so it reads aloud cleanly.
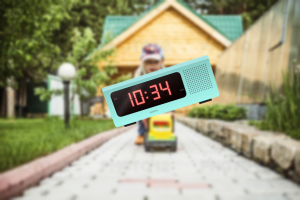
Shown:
10 h 34 min
